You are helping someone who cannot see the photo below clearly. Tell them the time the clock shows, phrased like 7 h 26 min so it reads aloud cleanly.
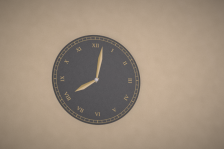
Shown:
8 h 02 min
